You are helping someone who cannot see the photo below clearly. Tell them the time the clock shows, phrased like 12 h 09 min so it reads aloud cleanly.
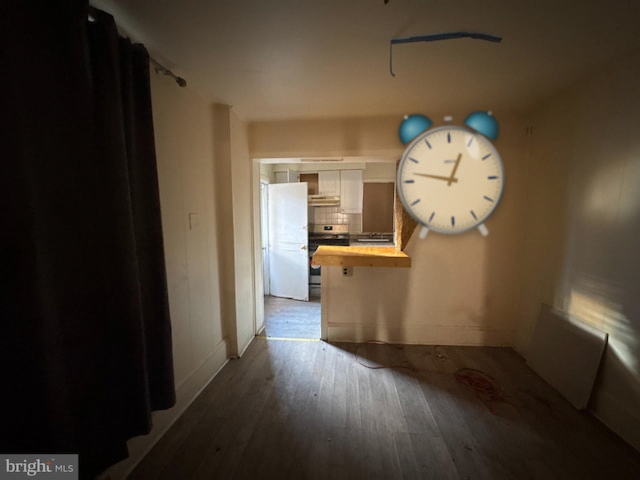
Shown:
12 h 47 min
